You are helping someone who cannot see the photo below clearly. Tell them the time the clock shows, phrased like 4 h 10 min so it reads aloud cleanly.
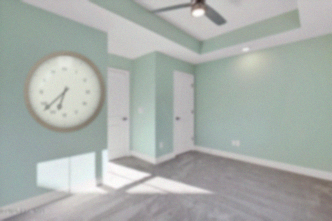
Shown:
6 h 38 min
